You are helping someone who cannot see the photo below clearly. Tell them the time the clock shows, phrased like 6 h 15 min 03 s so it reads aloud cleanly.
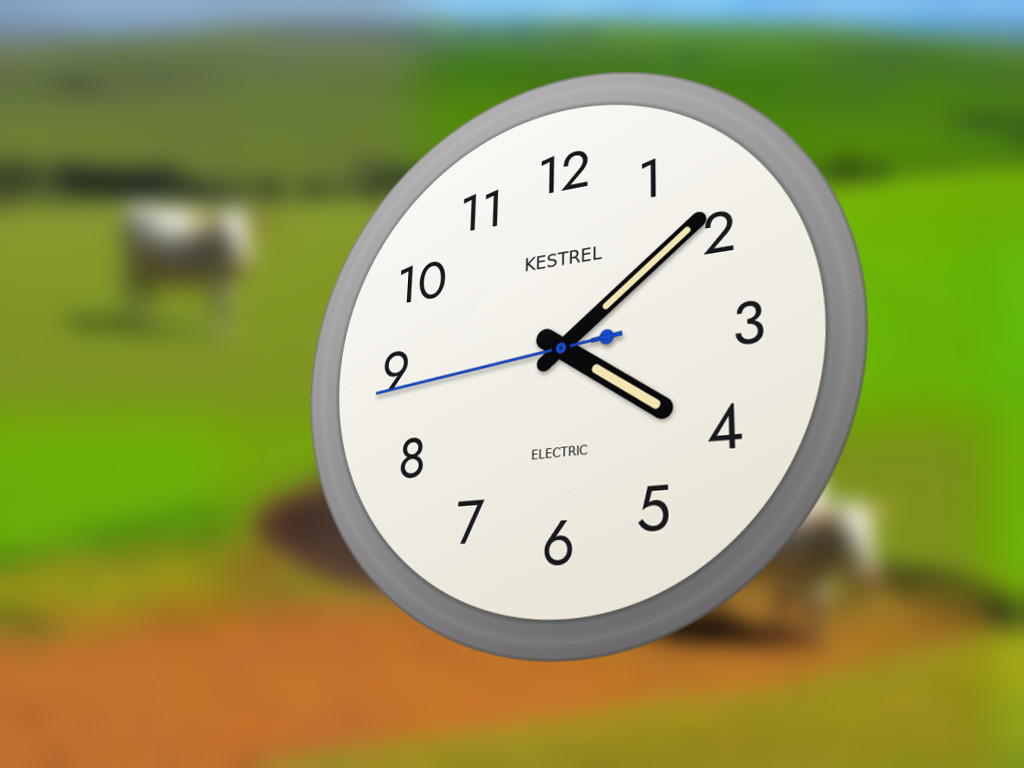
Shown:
4 h 08 min 44 s
